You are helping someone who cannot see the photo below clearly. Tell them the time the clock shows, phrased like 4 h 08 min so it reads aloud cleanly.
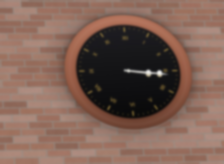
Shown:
3 h 16 min
